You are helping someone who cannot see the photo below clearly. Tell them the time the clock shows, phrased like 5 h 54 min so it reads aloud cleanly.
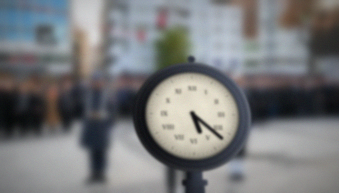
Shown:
5 h 22 min
